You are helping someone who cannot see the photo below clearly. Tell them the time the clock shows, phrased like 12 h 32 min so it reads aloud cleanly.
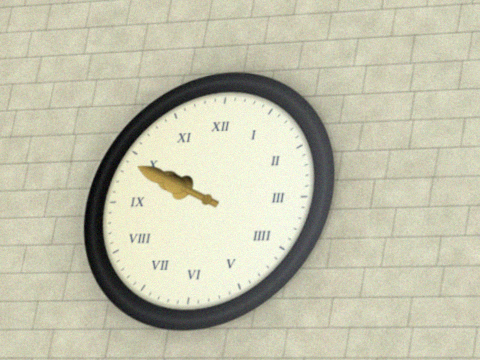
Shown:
9 h 49 min
